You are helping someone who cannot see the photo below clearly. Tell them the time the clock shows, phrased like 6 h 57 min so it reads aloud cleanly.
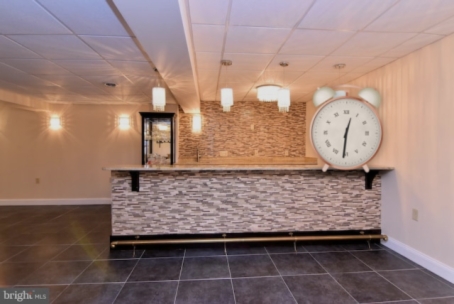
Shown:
12 h 31 min
